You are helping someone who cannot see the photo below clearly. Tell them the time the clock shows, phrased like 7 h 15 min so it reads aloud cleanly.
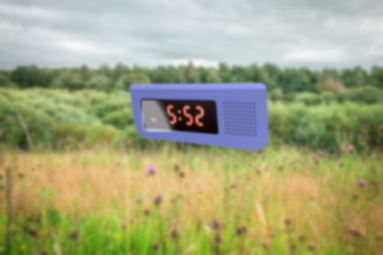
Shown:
5 h 52 min
